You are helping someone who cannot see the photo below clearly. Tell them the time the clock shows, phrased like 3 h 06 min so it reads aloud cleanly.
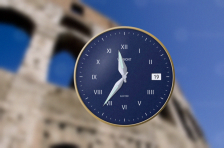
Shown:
11 h 36 min
